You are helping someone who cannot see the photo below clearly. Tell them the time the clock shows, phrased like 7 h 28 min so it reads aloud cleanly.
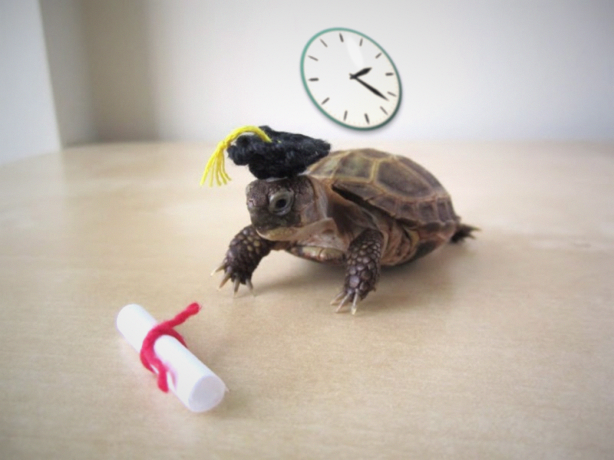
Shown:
2 h 22 min
